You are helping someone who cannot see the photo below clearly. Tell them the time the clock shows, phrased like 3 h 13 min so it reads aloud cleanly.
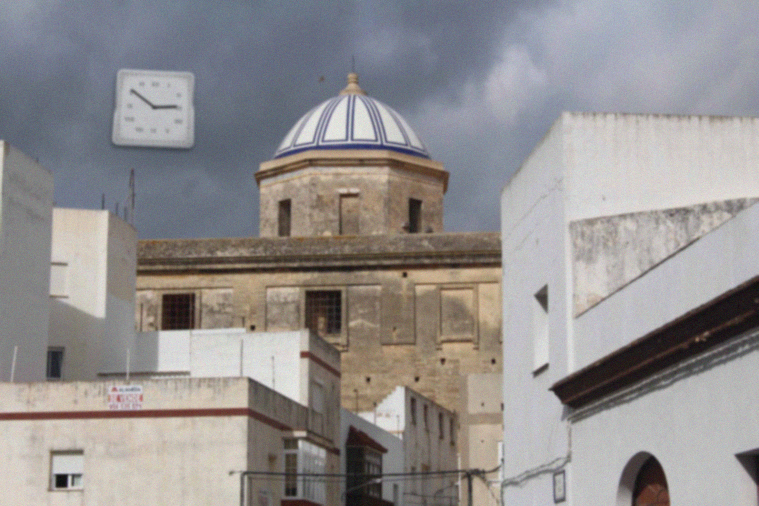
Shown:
2 h 51 min
